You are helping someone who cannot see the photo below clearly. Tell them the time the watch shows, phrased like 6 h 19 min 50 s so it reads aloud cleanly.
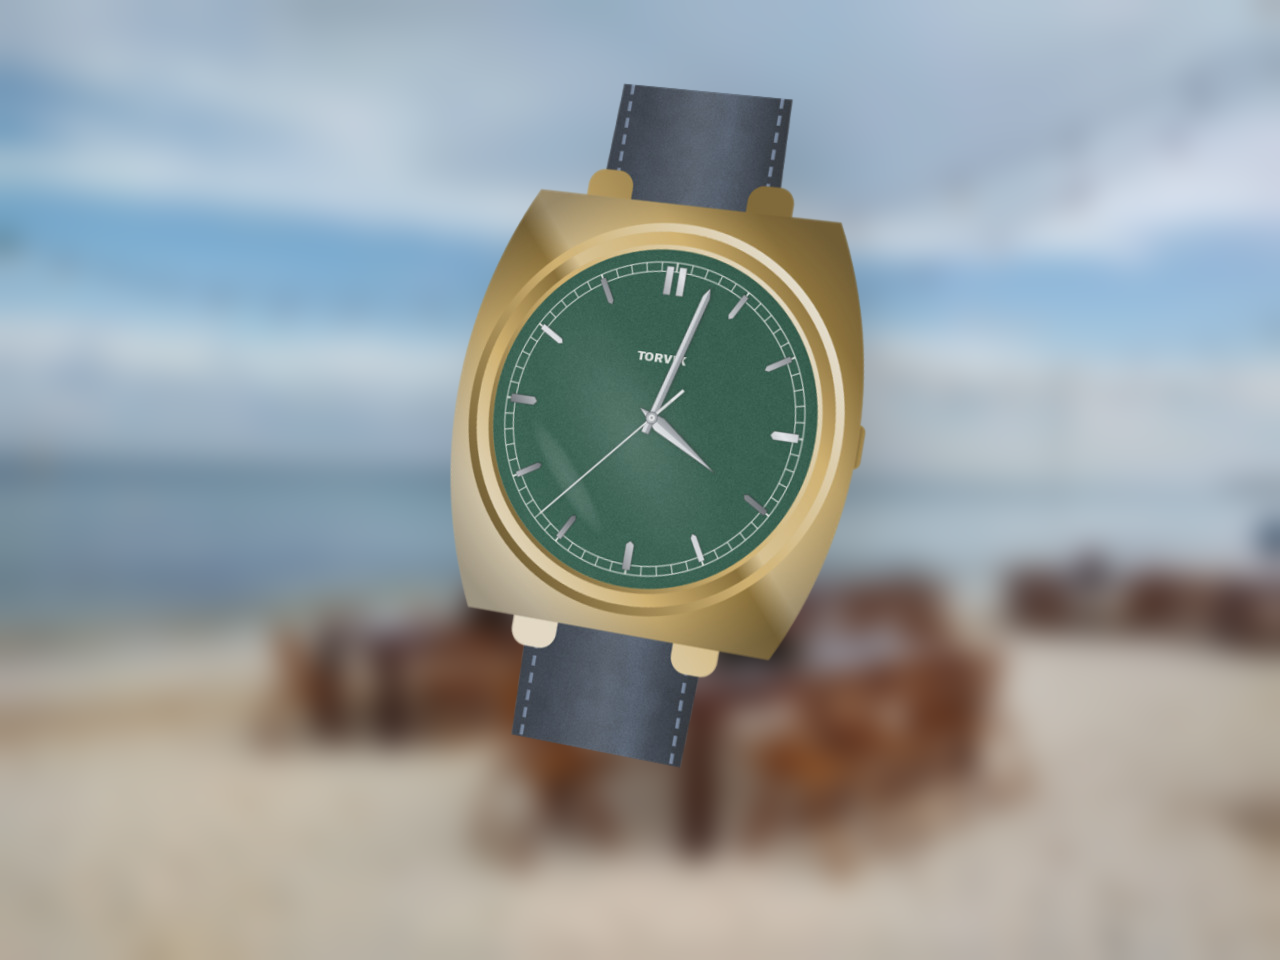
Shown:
4 h 02 min 37 s
